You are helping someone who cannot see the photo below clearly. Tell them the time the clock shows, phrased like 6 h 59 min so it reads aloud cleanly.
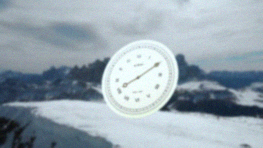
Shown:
8 h 10 min
